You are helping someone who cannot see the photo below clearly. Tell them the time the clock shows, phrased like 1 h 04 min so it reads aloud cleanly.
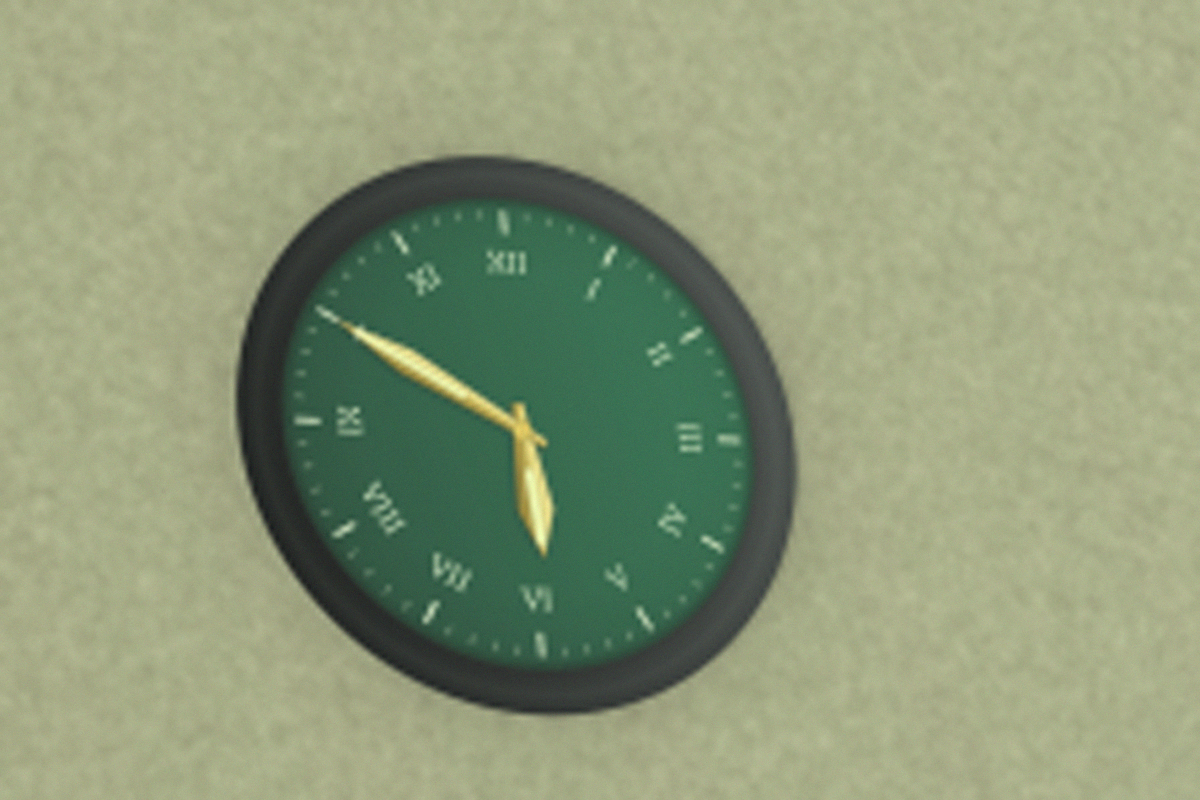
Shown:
5 h 50 min
